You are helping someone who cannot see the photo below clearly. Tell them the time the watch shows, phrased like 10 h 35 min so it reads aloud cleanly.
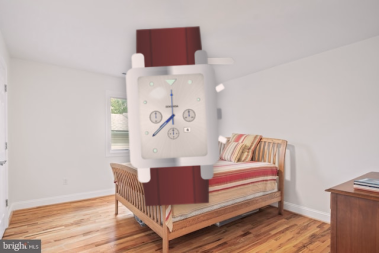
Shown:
7 h 38 min
